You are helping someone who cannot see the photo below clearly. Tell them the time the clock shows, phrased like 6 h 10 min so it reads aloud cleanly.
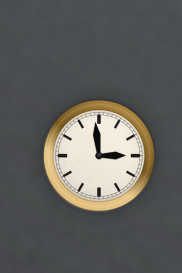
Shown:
2 h 59 min
